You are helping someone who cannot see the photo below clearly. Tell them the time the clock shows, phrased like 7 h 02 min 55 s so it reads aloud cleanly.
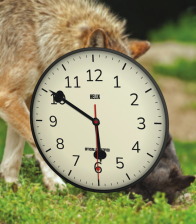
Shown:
5 h 50 min 30 s
